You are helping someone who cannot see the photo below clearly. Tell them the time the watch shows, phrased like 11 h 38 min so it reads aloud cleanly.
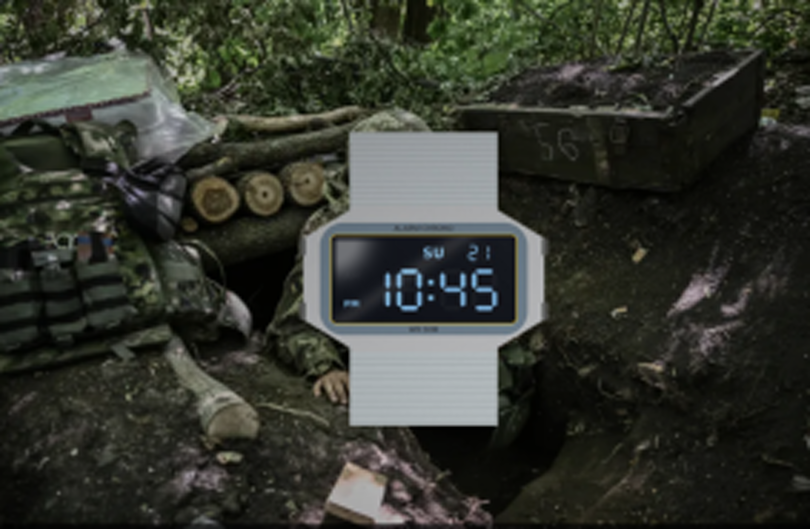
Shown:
10 h 45 min
